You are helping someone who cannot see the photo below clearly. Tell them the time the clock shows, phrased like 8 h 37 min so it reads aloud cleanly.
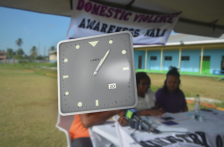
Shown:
1 h 06 min
